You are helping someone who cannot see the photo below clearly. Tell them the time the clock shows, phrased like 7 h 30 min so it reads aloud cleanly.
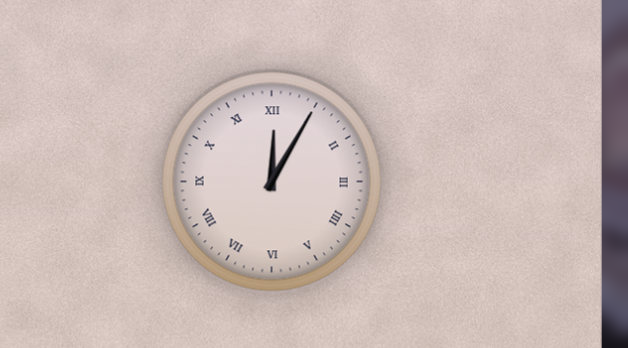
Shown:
12 h 05 min
